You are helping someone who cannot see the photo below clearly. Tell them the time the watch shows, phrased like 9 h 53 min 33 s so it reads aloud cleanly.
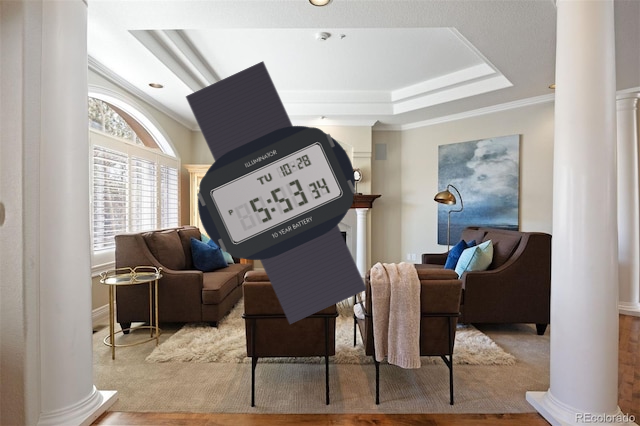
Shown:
5 h 53 min 34 s
